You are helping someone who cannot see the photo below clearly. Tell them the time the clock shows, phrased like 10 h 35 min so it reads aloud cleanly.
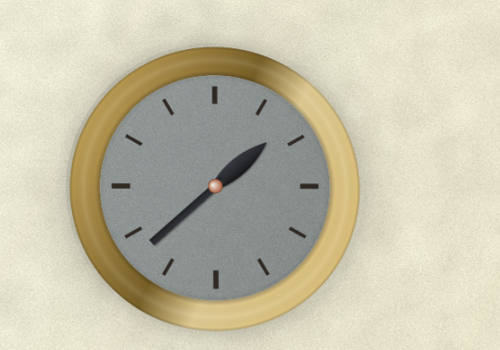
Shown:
1 h 38 min
